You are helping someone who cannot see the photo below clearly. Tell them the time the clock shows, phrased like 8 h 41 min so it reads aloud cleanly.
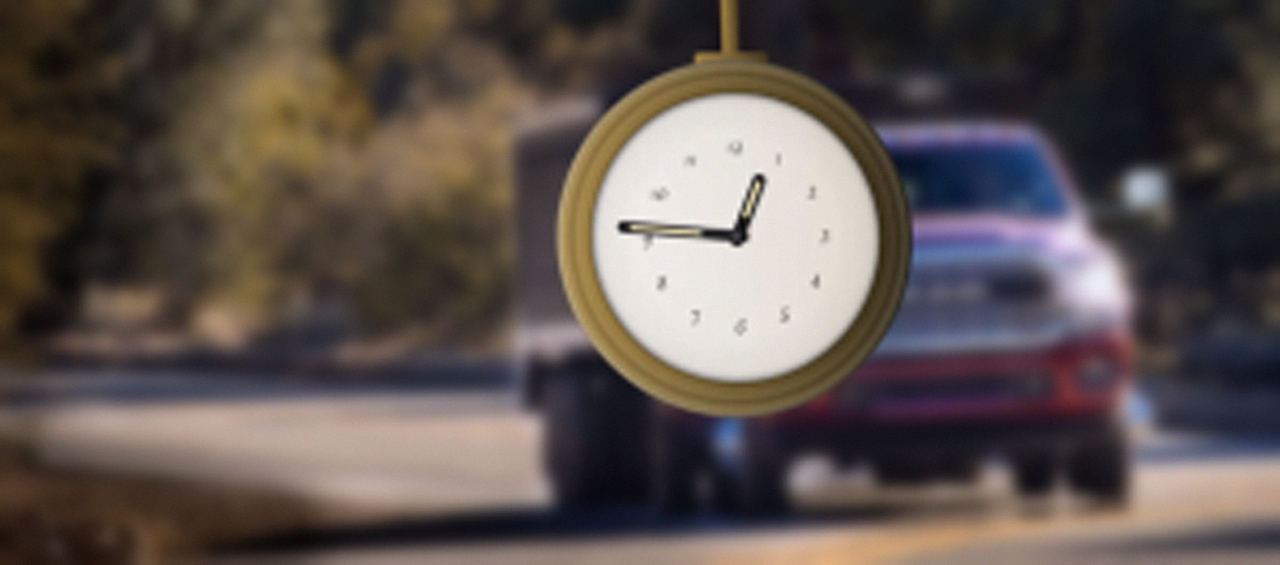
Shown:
12 h 46 min
